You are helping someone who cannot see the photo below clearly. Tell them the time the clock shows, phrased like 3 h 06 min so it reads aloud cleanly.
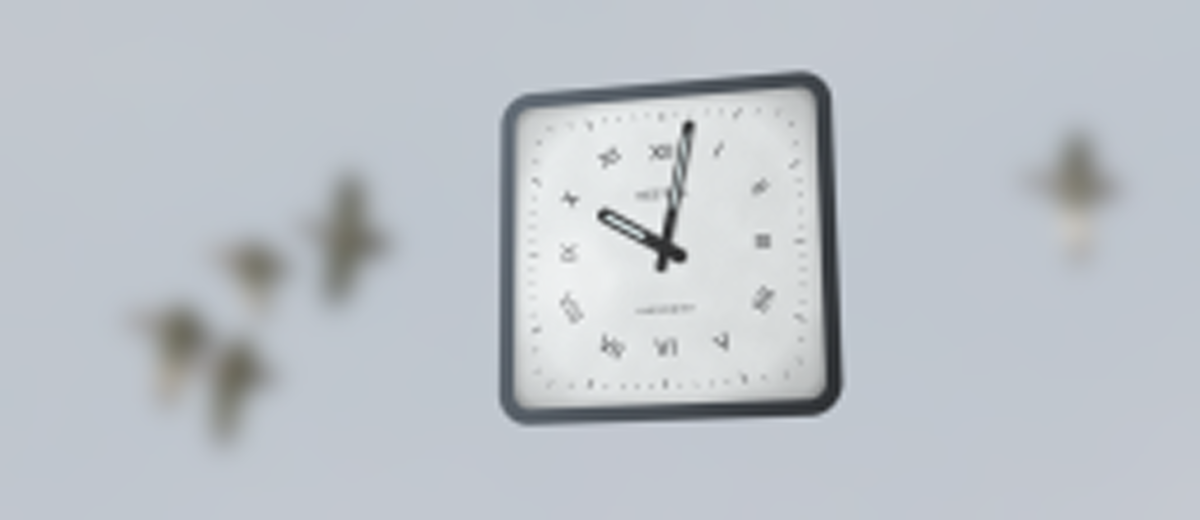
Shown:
10 h 02 min
